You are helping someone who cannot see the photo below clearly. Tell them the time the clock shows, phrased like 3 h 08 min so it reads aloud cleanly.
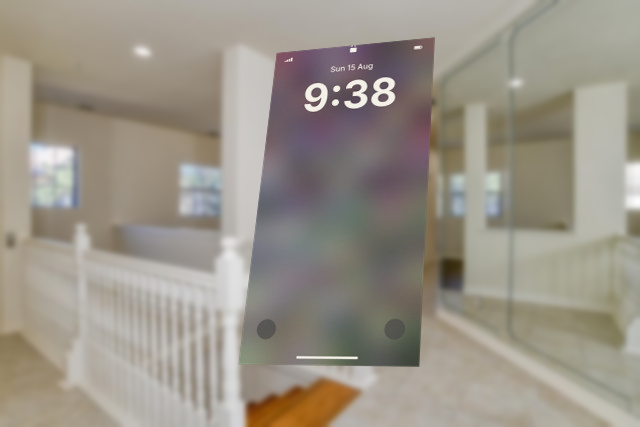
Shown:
9 h 38 min
